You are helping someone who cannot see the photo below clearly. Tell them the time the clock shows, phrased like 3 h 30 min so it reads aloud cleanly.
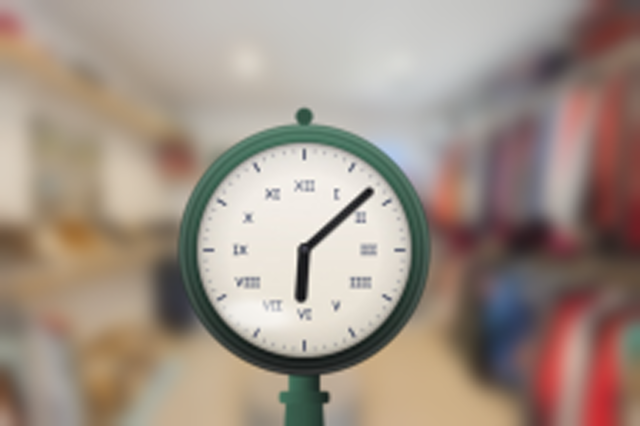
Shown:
6 h 08 min
